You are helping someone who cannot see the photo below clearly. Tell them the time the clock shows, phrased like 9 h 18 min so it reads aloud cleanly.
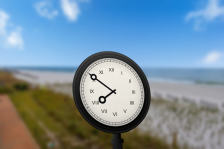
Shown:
7 h 51 min
